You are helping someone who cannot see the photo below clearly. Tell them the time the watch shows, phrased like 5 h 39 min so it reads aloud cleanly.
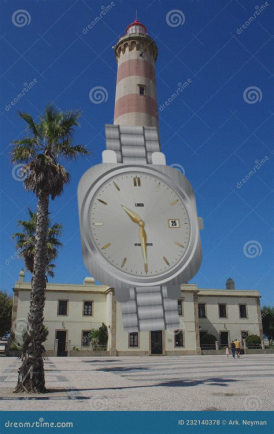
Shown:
10 h 30 min
